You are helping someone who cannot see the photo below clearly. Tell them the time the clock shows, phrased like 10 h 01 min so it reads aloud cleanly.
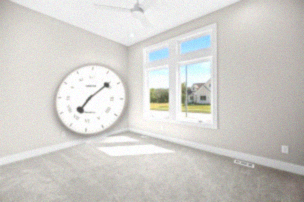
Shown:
7 h 08 min
